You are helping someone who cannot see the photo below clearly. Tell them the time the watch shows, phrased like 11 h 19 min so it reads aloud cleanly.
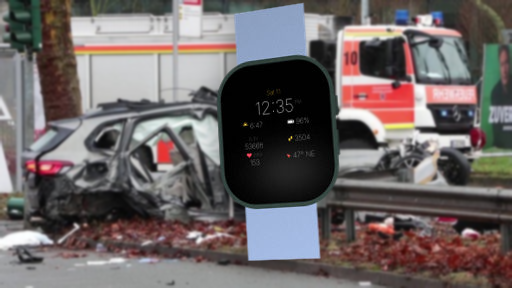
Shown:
12 h 35 min
